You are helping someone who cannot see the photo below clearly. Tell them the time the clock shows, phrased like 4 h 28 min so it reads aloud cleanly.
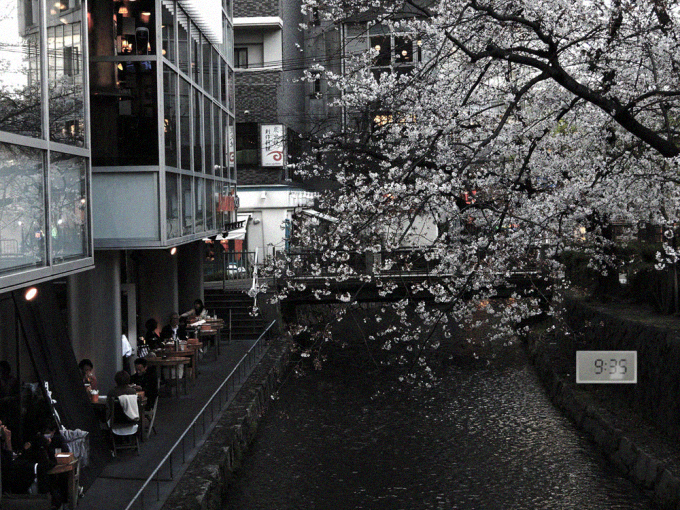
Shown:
9 h 35 min
